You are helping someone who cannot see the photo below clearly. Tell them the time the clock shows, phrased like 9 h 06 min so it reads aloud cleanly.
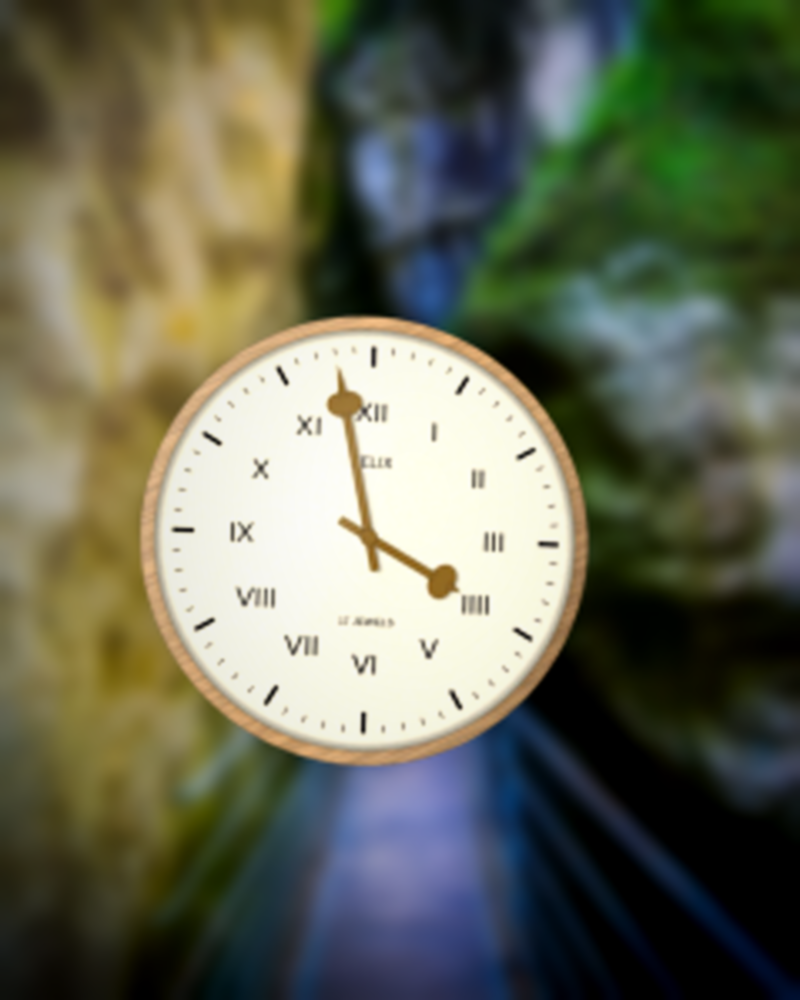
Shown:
3 h 58 min
